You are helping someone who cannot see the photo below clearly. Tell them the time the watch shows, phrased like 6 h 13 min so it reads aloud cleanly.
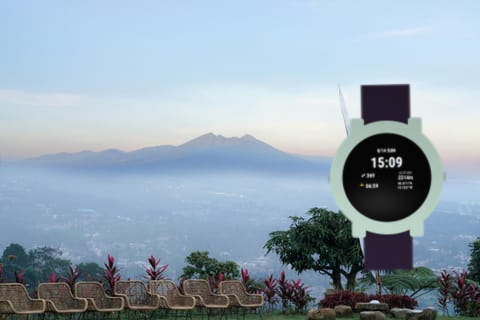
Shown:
15 h 09 min
